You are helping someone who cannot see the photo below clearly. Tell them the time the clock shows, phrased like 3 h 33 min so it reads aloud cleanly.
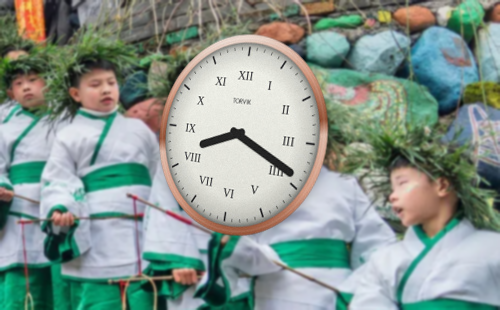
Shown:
8 h 19 min
